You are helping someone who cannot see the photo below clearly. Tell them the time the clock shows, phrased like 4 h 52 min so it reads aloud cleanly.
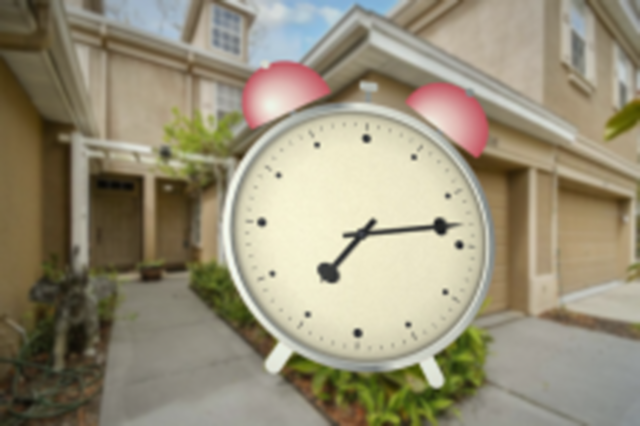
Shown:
7 h 13 min
